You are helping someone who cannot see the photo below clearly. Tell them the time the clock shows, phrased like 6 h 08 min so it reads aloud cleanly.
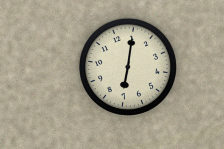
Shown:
7 h 05 min
